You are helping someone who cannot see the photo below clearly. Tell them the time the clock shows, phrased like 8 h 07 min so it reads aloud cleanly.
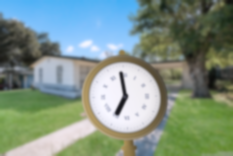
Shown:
6 h 59 min
